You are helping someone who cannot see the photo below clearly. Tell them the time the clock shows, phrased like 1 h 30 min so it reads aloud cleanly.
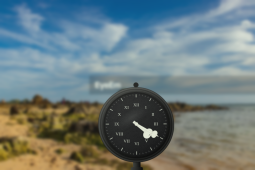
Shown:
4 h 20 min
